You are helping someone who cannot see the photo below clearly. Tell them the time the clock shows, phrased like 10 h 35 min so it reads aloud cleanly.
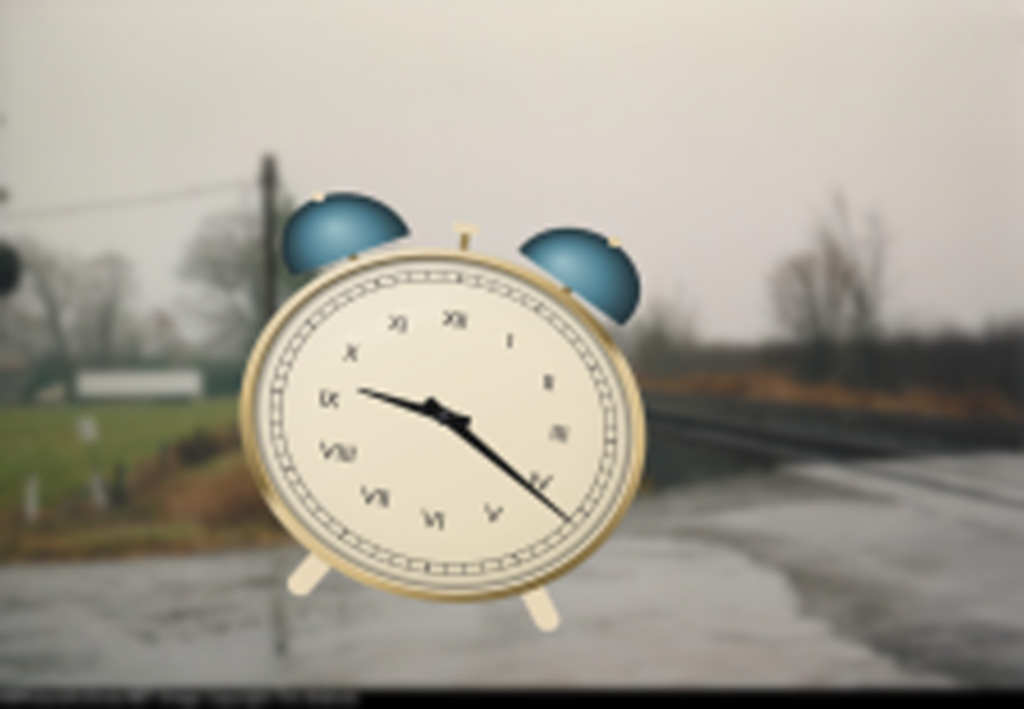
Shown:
9 h 21 min
